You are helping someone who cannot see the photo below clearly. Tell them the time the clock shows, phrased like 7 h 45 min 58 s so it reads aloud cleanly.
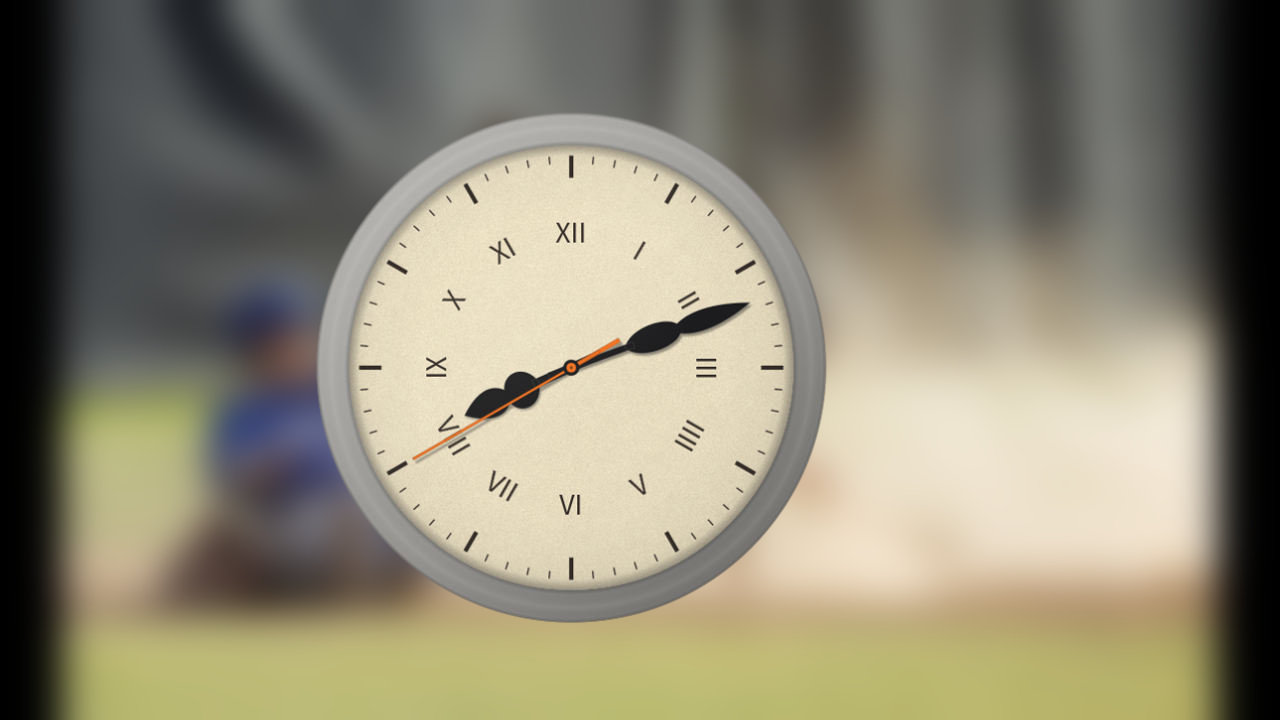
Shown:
8 h 11 min 40 s
